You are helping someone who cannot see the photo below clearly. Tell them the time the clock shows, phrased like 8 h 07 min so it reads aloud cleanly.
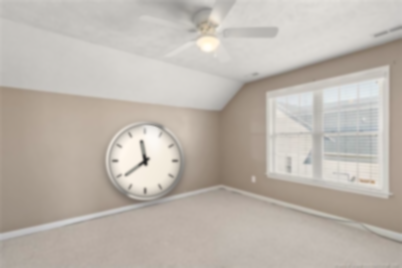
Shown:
11 h 39 min
